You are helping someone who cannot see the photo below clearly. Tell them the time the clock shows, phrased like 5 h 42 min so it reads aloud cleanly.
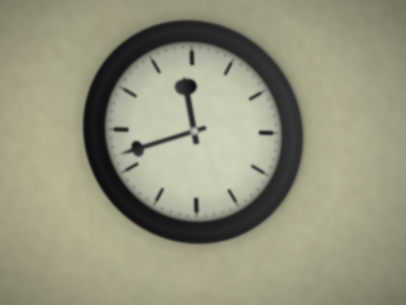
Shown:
11 h 42 min
